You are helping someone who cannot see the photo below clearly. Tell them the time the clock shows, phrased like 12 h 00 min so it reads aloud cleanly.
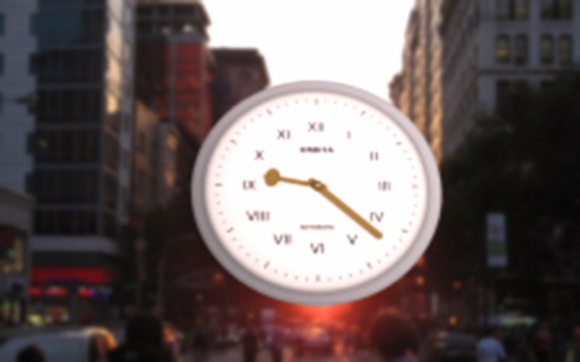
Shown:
9 h 22 min
